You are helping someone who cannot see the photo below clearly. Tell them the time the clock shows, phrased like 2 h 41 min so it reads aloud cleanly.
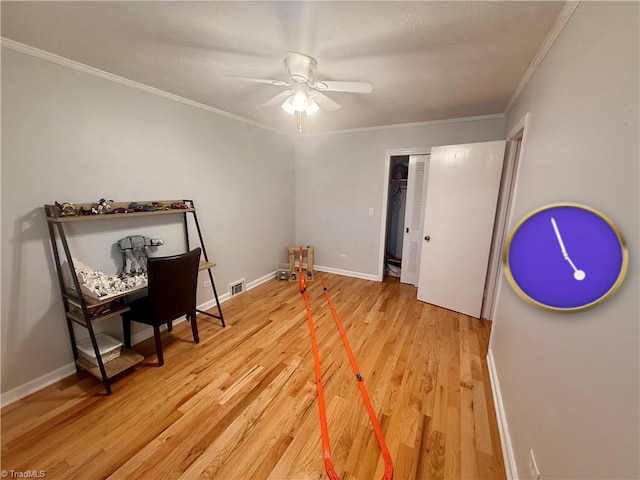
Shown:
4 h 57 min
